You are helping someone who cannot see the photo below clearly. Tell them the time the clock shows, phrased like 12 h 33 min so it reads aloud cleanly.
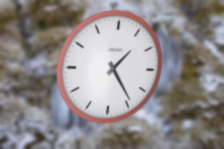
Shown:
1 h 24 min
